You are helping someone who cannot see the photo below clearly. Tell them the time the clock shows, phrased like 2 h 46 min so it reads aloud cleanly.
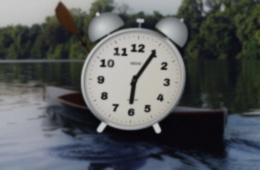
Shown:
6 h 05 min
